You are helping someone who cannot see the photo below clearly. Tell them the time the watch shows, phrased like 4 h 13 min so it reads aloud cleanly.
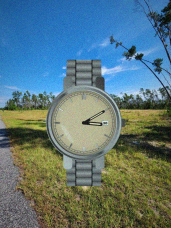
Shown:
3 h 10 min
